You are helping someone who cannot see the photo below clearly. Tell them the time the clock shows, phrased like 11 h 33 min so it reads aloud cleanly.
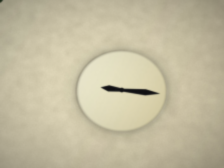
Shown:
9 h 16 min
